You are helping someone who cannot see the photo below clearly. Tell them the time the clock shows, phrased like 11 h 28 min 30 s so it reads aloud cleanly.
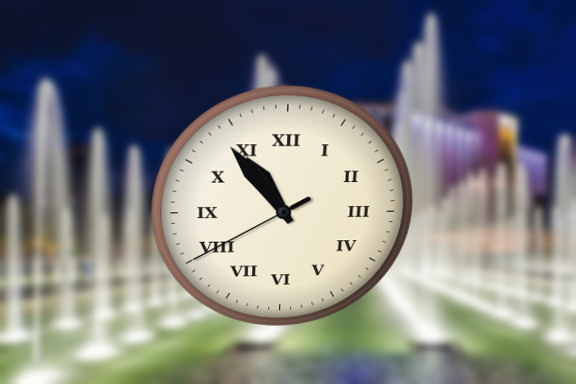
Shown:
10 h 53 min 40 s
